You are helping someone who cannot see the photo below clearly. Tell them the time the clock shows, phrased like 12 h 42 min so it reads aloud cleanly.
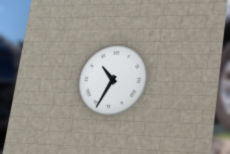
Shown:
10 h 34 min
